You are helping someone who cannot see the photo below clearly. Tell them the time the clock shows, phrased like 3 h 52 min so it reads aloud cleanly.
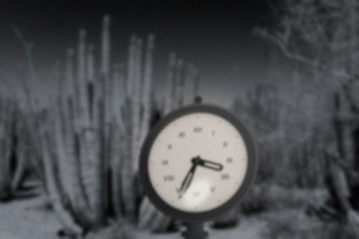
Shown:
3 h 34 min
